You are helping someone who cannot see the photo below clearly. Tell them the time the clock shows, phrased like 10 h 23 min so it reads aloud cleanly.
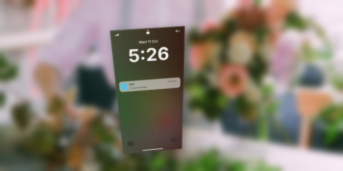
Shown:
5 h 26 min
